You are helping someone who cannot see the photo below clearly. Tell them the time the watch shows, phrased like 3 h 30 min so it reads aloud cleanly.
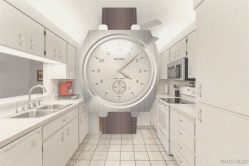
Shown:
4 h 08 min
